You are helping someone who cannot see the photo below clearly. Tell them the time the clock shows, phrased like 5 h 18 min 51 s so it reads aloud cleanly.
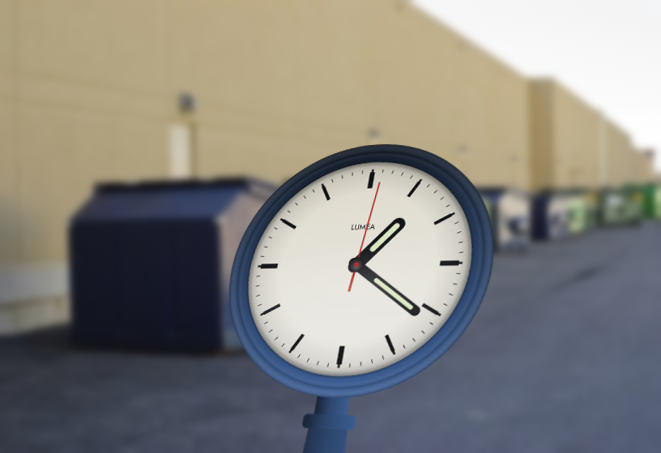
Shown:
1 h 21 min 01 s
